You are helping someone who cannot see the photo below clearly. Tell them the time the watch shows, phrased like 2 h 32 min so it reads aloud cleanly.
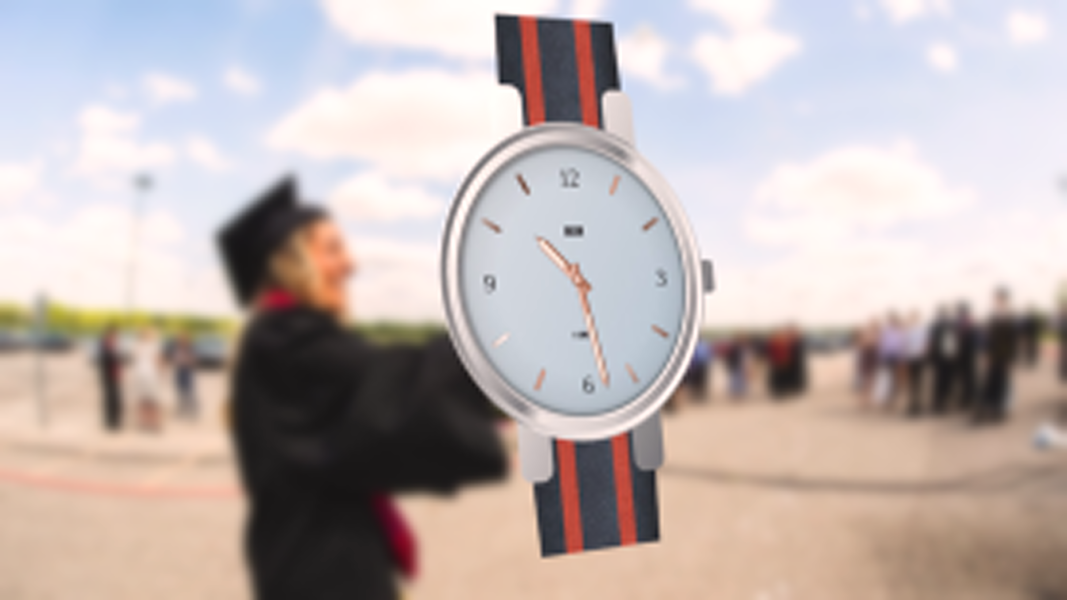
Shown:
10 h 28 min
